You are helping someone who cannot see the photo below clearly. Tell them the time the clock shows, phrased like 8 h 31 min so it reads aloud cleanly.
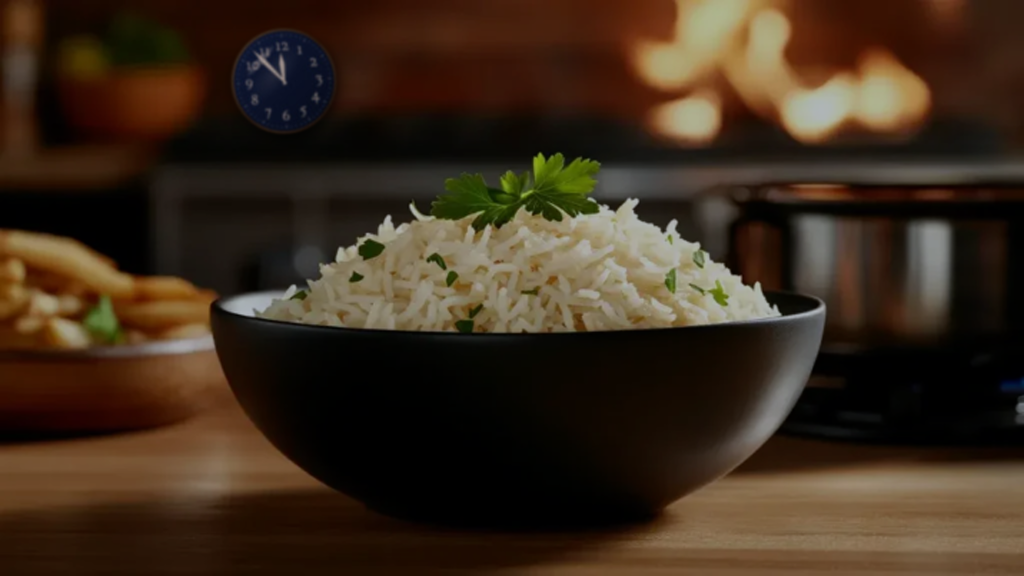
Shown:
11 h 53 min
